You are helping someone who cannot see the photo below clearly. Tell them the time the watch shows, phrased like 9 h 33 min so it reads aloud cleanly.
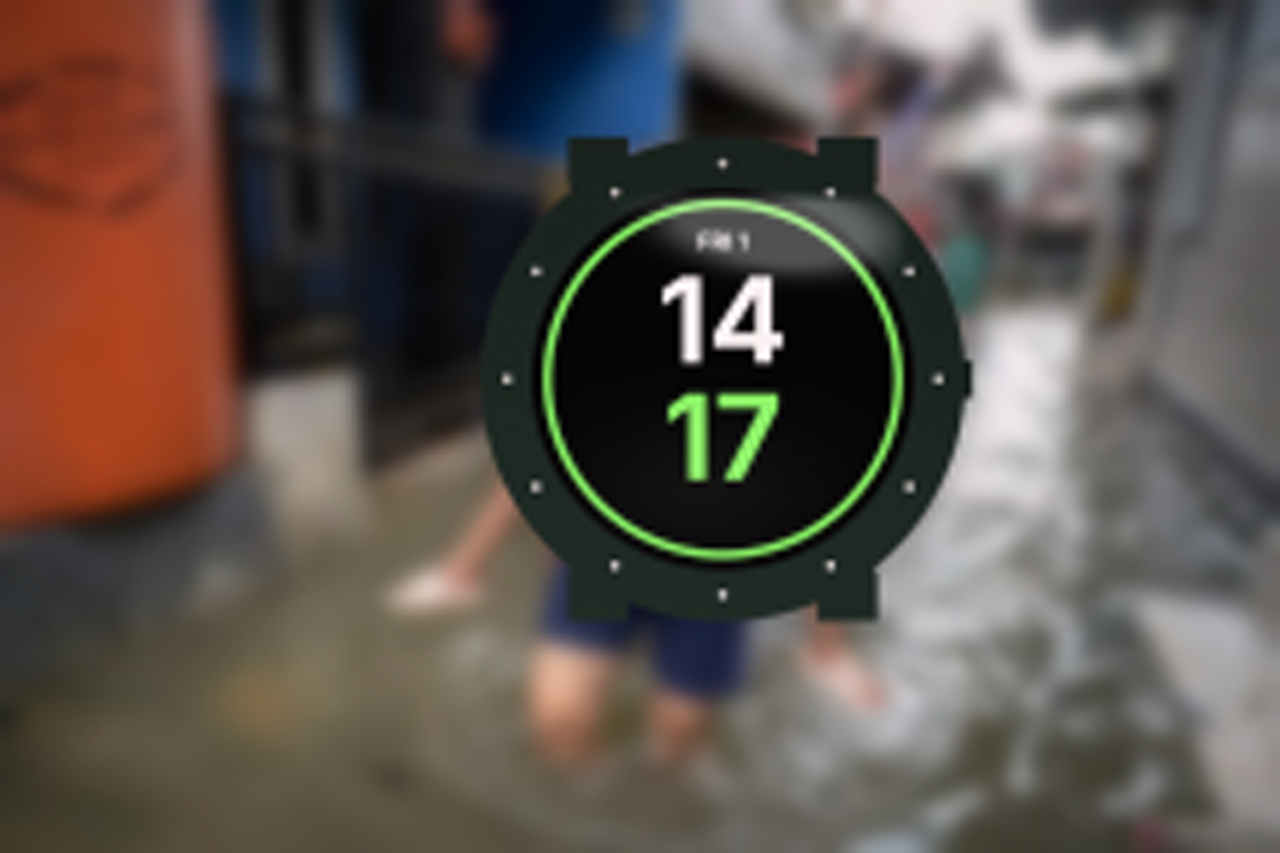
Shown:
14 h 17 min
